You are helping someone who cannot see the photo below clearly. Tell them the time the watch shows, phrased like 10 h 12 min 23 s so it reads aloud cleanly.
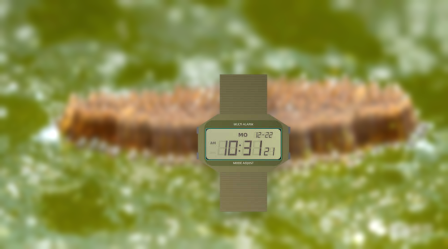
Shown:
10 h 31 min 21 s
